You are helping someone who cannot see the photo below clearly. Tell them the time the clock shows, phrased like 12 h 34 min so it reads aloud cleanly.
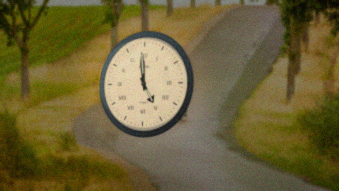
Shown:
4 h 59 min
